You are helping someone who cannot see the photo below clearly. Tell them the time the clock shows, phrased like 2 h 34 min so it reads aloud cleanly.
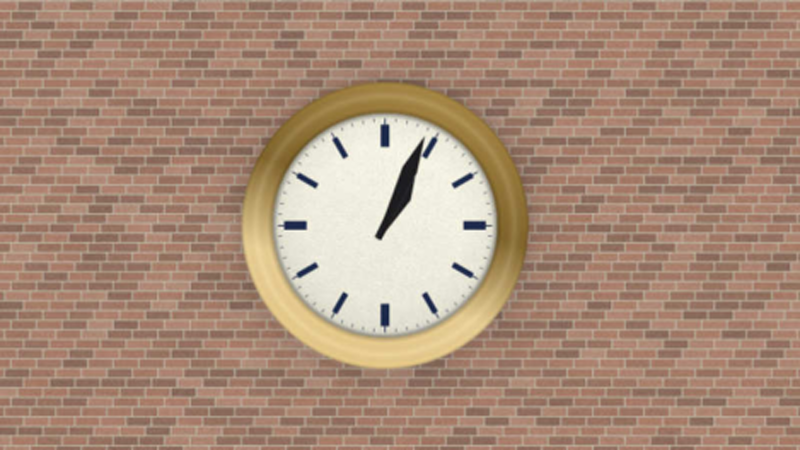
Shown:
1 h 04 min
